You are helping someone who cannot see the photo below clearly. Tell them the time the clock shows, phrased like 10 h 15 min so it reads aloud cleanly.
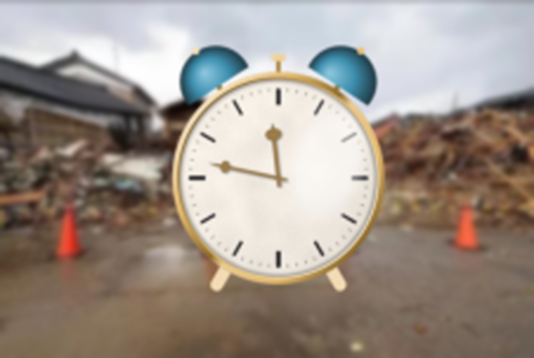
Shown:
11 h 47 min
